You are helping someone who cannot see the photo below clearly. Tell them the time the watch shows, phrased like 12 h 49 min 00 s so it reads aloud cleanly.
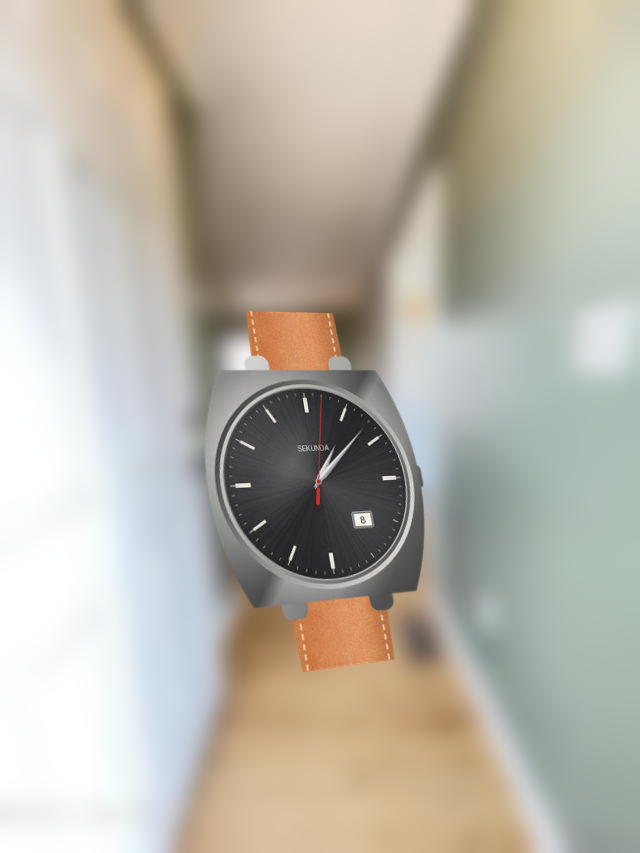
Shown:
1 h 08 min 02 s
